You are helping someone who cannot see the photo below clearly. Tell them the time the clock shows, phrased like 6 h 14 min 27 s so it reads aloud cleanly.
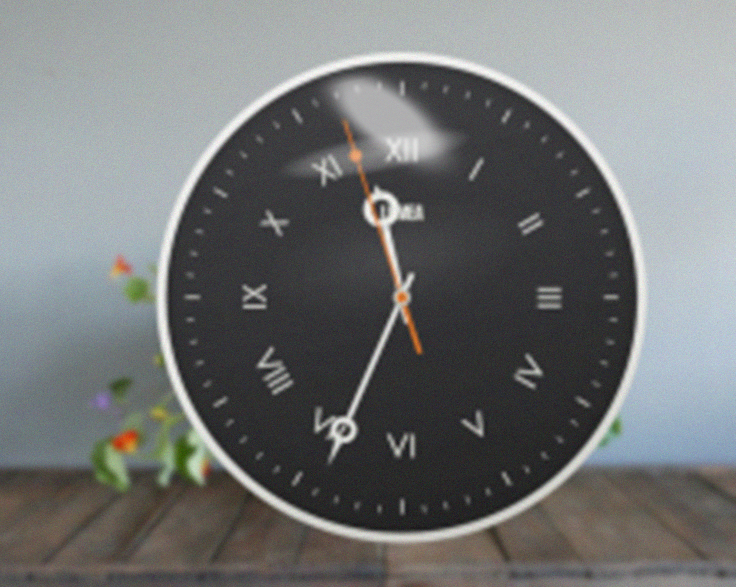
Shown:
11 h 33 min 57 s
